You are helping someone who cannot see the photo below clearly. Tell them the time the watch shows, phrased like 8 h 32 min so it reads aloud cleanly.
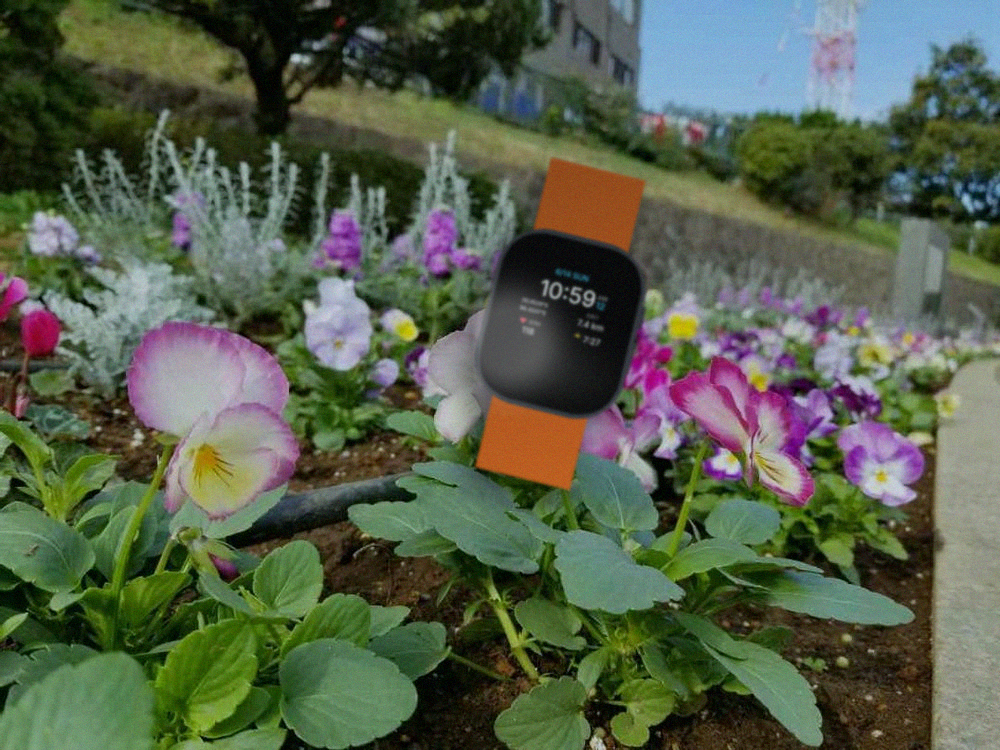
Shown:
10 h 59 min
